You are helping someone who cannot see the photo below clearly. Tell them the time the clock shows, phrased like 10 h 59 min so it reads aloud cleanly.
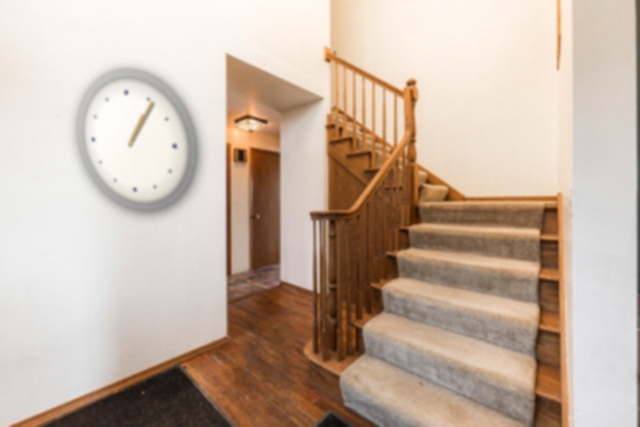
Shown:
1 h 06 min
